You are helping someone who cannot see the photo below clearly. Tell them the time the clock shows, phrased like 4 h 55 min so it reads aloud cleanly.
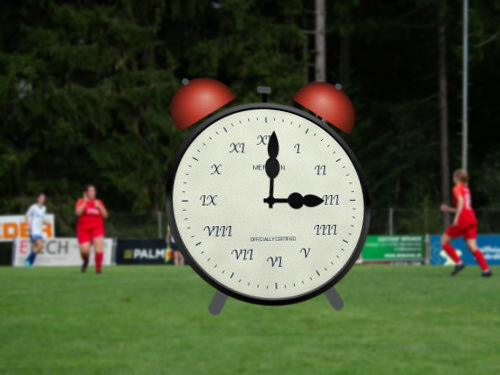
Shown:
3 h 01 min
